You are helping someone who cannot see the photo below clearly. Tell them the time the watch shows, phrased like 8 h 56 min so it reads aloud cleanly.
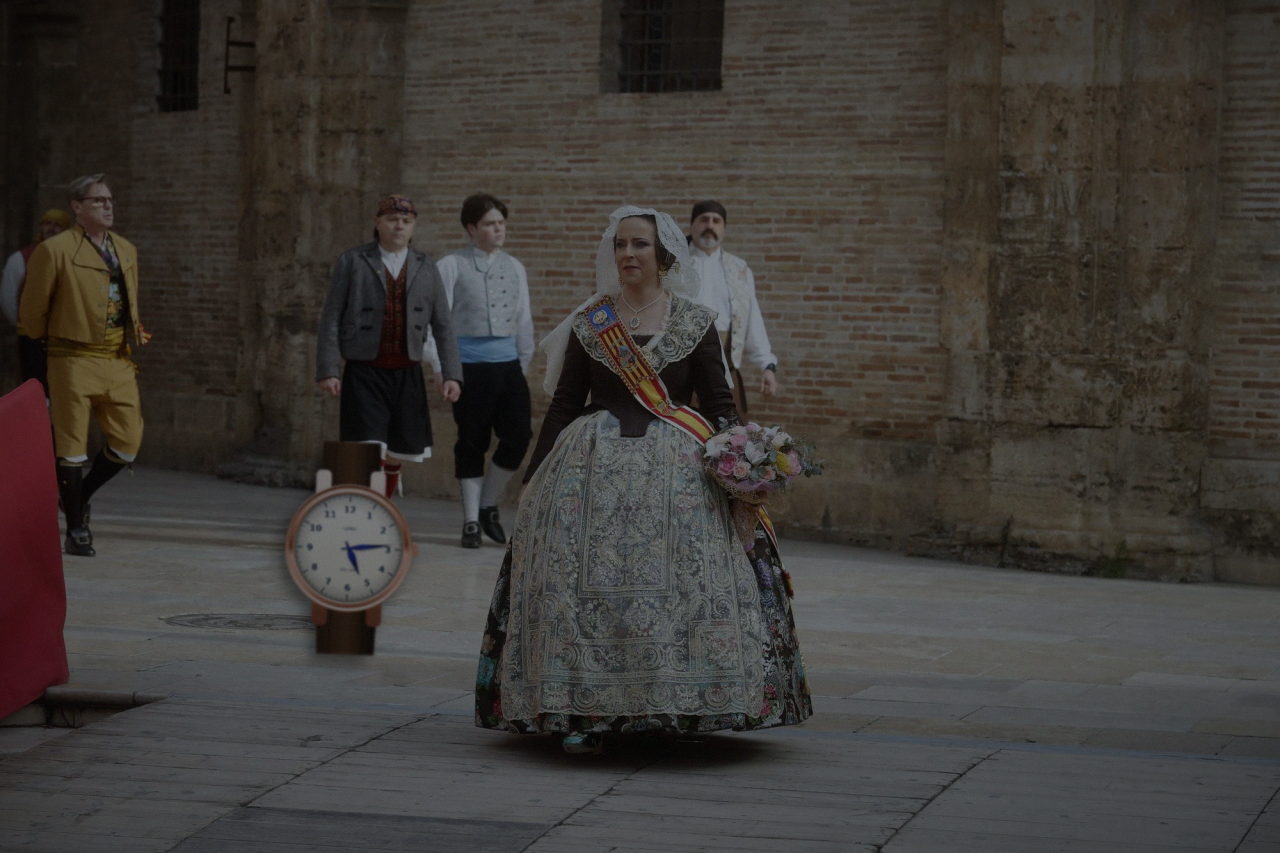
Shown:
5 h 14 min
